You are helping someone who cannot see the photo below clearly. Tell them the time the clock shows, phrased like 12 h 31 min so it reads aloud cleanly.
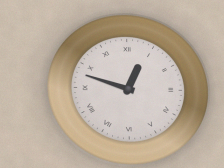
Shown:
12 h 48 min
